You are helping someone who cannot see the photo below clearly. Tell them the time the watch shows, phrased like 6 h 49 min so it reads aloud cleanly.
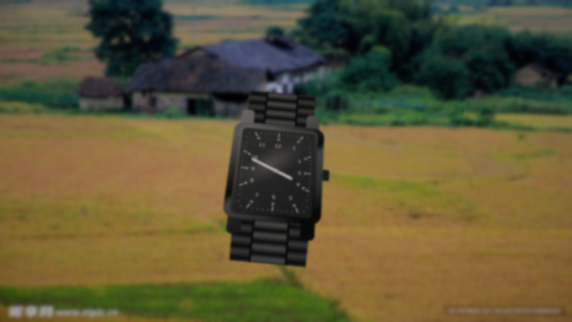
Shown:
3 h 49 min
